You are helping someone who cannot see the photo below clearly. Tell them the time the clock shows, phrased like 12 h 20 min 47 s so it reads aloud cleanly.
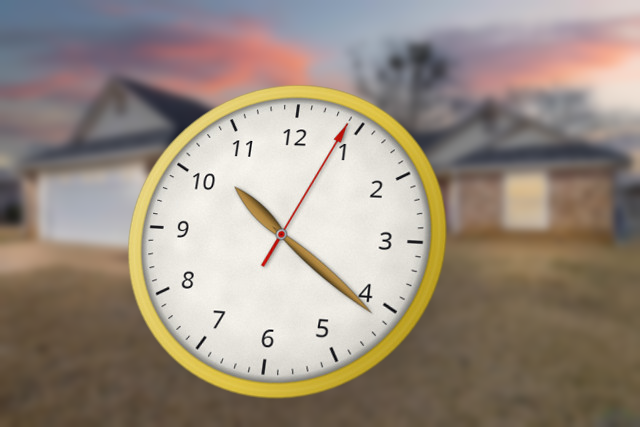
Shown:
10 h 21 min 04 s
